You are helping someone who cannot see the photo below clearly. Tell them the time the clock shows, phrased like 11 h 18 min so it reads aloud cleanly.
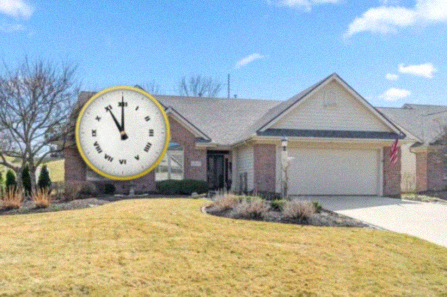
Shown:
11 h 00 min
